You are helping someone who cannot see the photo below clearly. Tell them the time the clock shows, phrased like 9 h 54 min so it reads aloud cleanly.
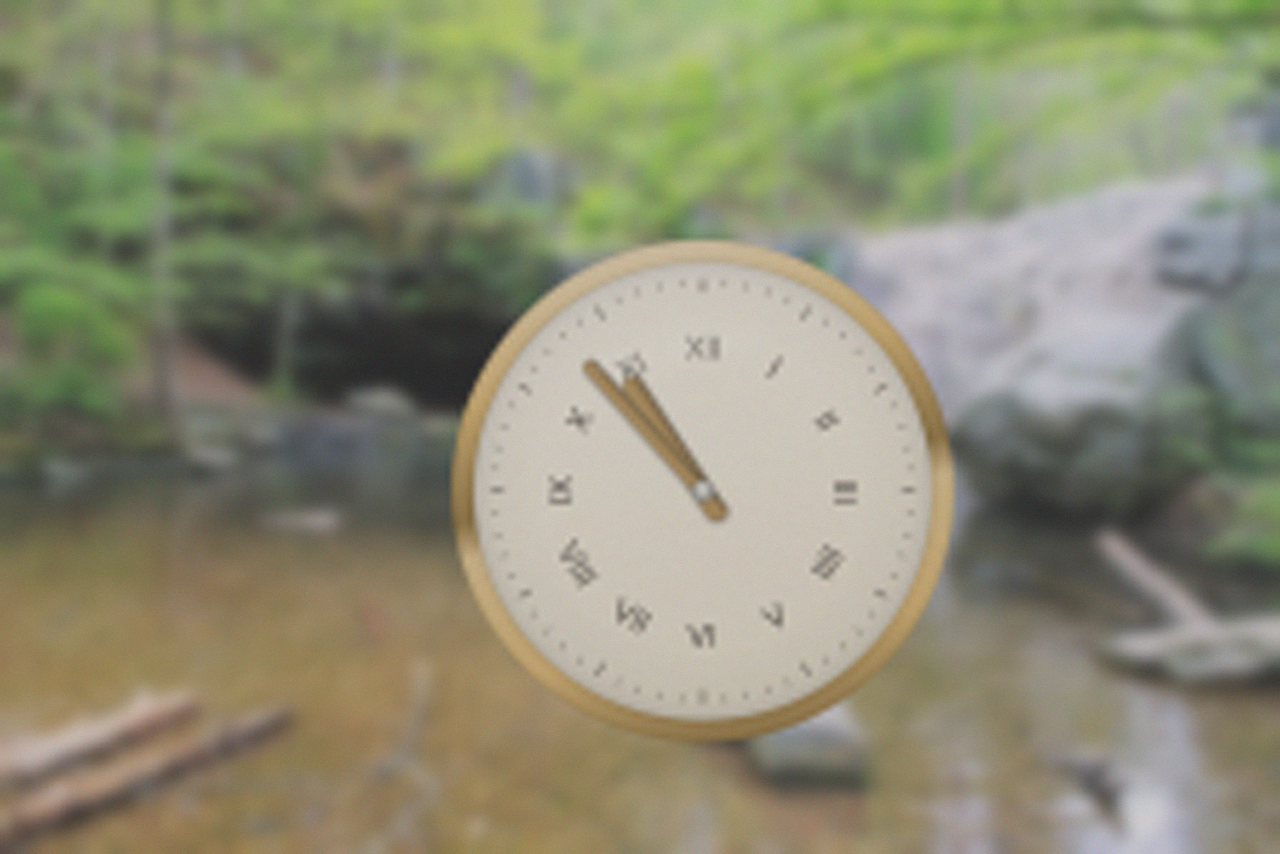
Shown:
10 h 53 min
